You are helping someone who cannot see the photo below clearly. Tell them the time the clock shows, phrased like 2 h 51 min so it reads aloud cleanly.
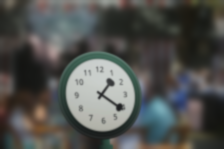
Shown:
1 h 21 min
